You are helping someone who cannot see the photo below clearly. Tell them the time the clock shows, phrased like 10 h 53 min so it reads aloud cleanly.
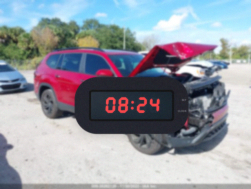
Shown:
8 h 24 min
